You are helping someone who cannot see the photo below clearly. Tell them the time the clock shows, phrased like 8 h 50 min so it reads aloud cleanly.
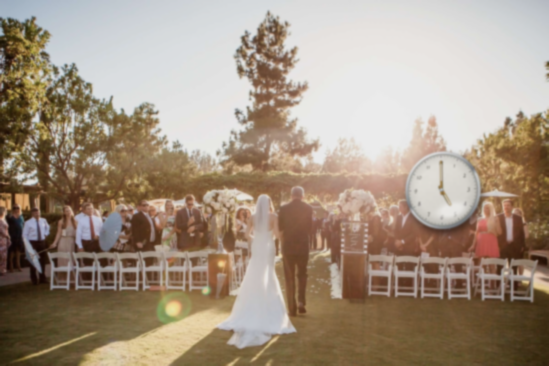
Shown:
5 h 00 min
